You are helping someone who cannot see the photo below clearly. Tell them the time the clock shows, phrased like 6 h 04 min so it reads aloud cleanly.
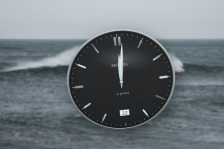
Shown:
12 h 01 min
